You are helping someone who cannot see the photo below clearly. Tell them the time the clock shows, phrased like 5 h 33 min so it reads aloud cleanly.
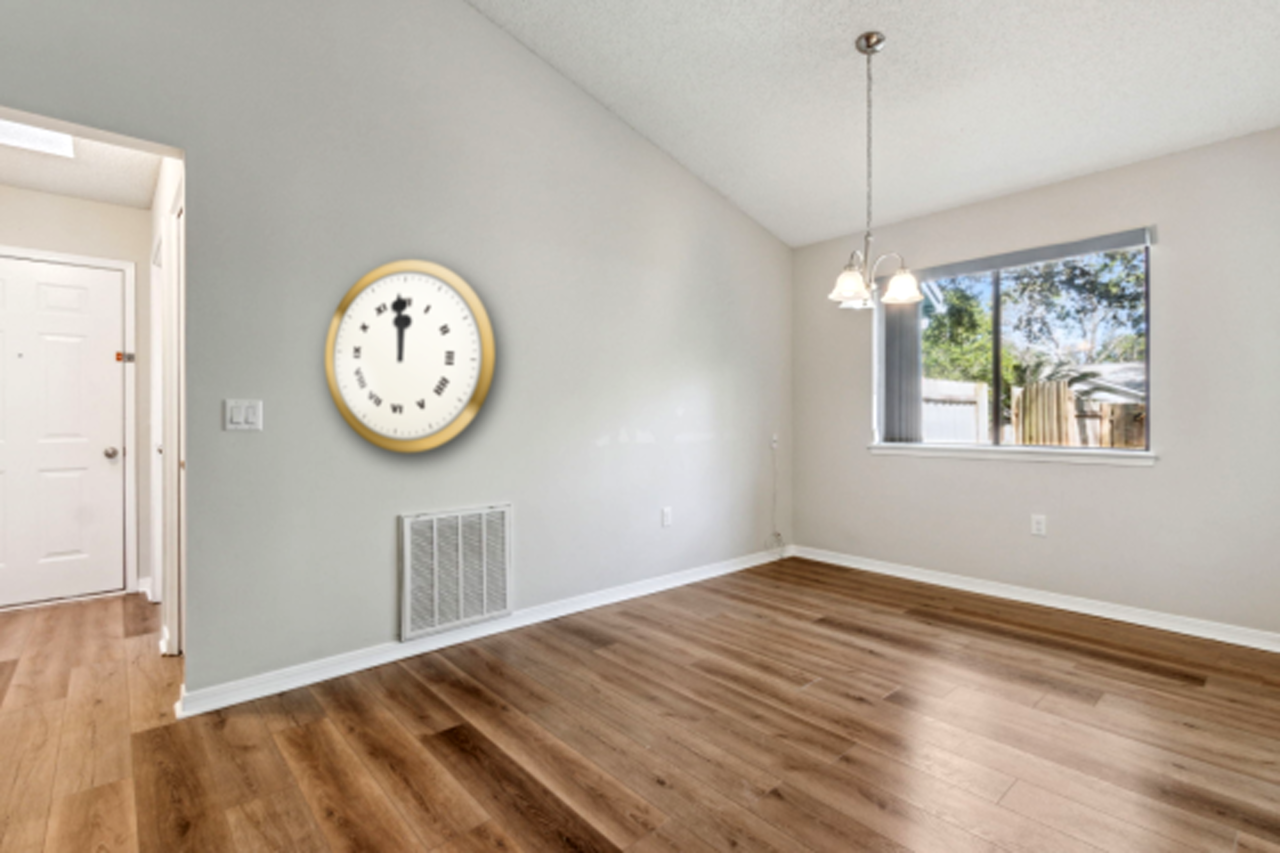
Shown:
11 h 59 min
